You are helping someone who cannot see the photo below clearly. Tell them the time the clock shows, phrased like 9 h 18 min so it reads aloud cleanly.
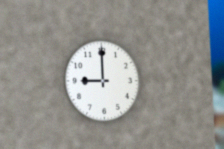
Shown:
9 h 00 min
